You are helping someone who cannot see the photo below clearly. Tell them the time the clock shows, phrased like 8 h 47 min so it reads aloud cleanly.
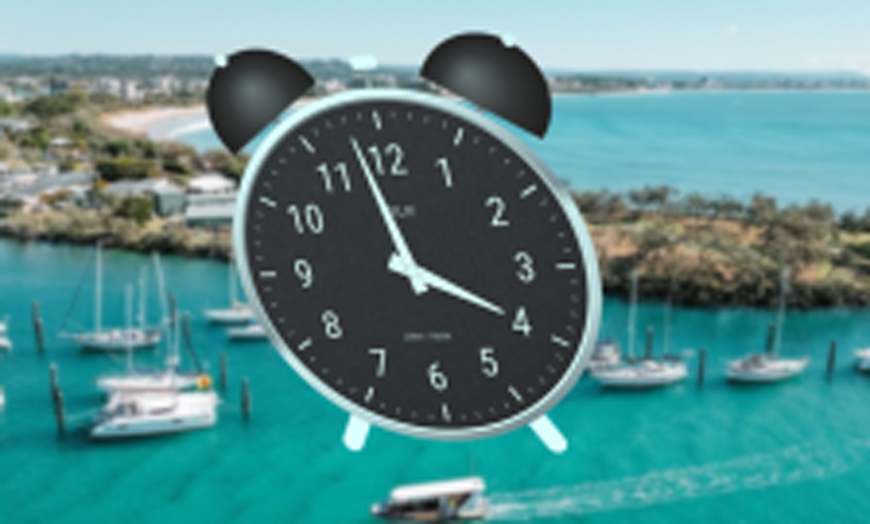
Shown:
3 h 58 min
